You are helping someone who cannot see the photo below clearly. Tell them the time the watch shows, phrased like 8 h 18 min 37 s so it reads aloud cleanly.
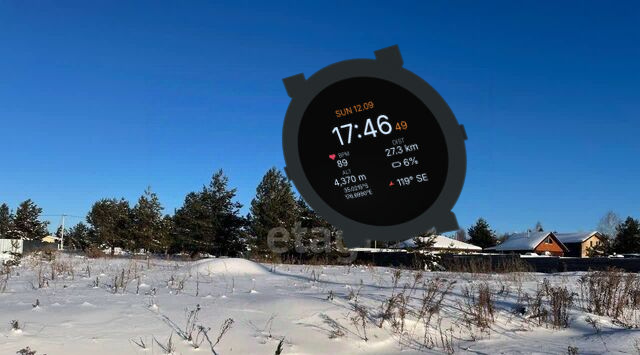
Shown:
17 h 46 min 49 s
